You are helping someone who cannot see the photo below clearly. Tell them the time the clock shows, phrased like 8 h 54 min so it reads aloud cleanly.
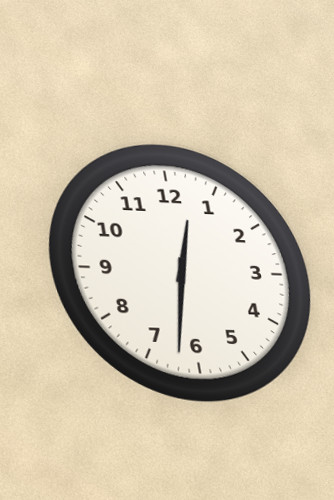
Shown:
12 h 32 min
